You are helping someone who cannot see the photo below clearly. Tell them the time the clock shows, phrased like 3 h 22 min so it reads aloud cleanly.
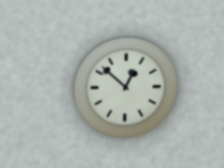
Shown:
12 h 52 min
